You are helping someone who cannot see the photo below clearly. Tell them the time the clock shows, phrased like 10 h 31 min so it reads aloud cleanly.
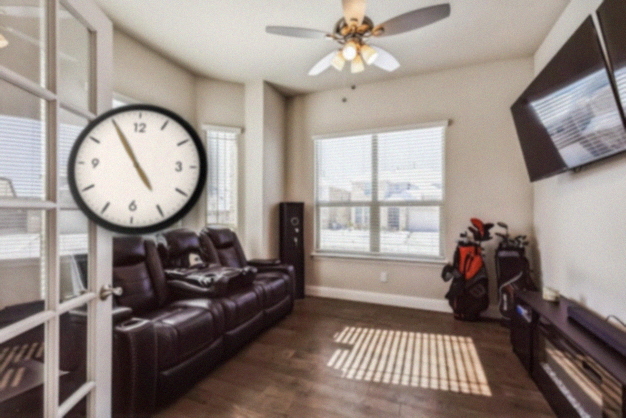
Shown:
4 h 55 min
